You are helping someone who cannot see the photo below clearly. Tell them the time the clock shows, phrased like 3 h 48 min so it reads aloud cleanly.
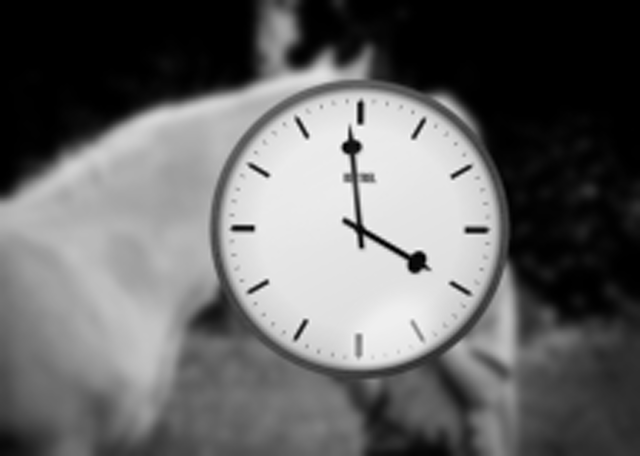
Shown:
3 h 59 min
